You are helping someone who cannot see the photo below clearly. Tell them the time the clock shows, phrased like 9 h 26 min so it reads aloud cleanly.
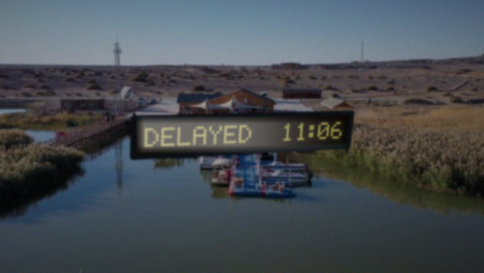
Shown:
11 h 06 min
